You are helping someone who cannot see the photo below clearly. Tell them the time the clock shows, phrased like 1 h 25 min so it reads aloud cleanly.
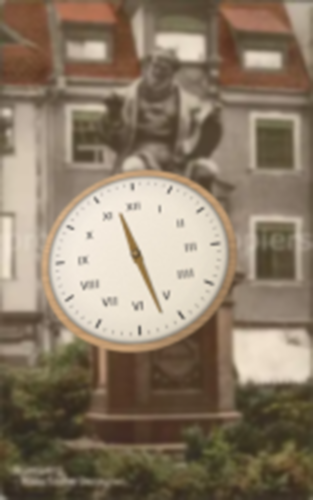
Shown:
11 h 27 min
